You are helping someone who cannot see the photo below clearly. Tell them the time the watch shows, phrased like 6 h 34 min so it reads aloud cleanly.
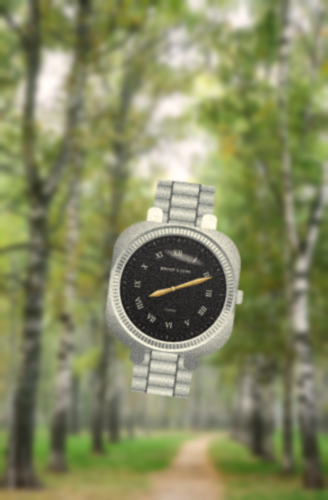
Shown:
8 h 11 min
